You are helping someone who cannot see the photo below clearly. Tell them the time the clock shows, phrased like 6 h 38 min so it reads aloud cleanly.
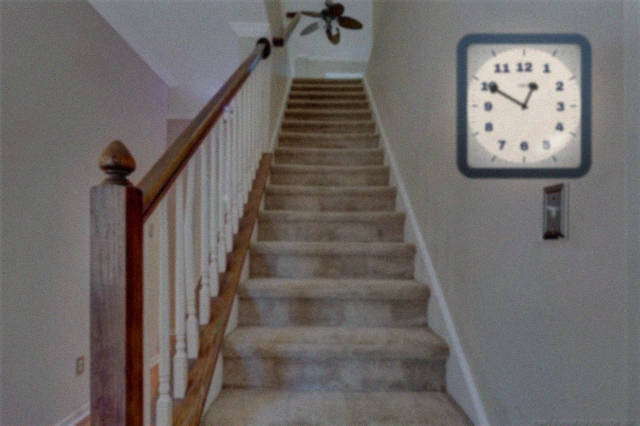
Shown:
12 h 50 min
